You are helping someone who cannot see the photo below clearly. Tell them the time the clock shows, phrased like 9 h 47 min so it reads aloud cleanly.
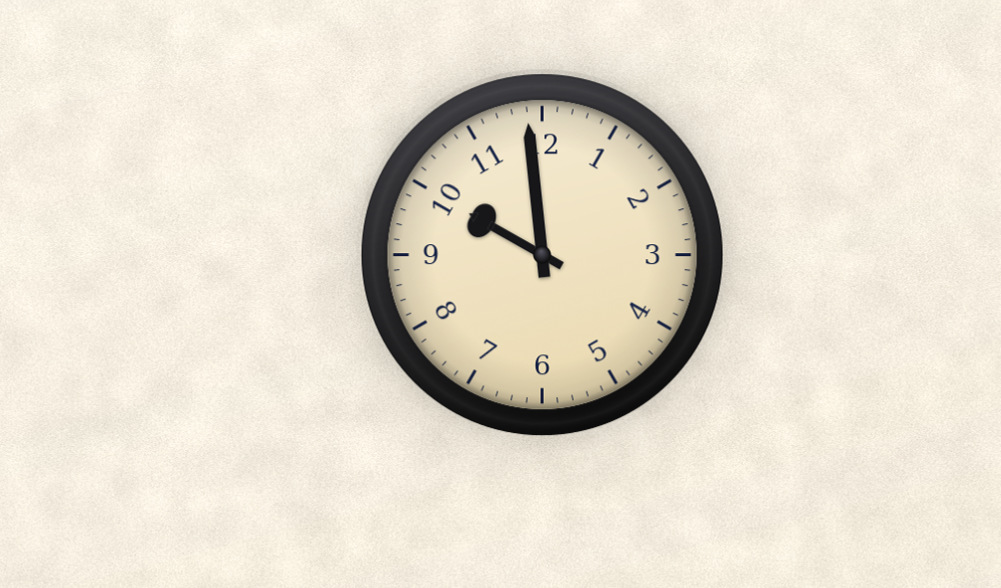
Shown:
9 h 59 min
